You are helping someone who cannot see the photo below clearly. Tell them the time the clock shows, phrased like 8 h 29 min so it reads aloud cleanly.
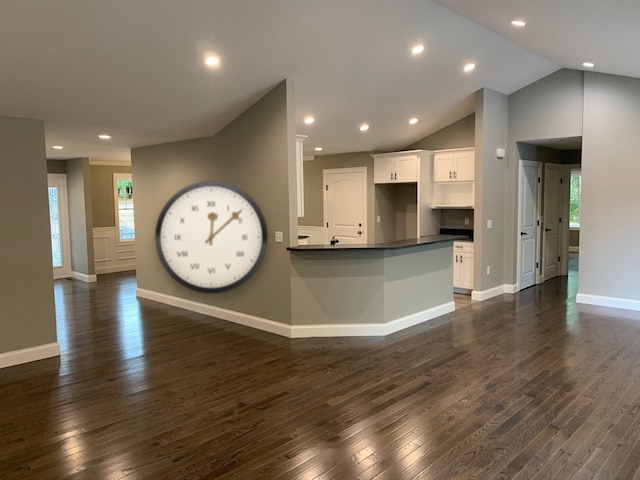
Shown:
12 h 08 min
